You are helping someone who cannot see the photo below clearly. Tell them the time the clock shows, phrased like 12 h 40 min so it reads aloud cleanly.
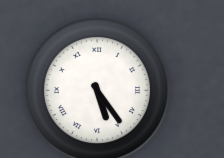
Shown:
5 h 24 min
